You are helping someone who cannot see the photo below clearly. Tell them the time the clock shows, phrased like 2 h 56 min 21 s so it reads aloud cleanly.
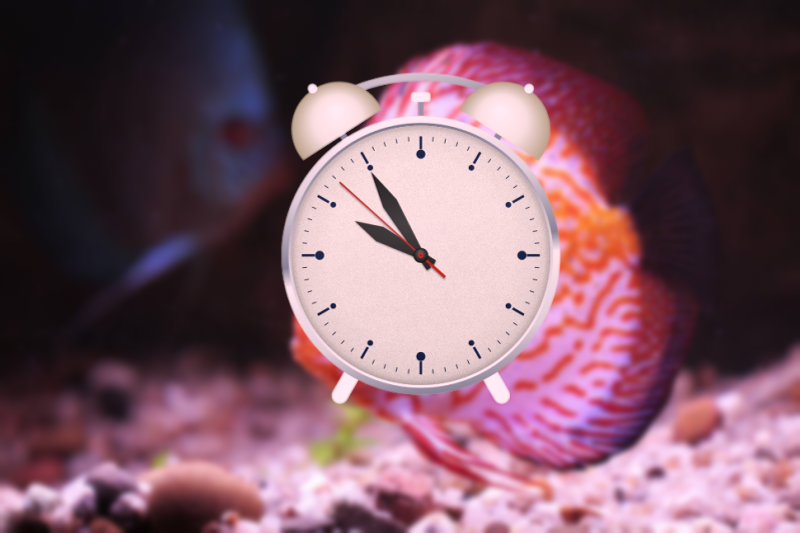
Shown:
9 h 54 min 52 s
